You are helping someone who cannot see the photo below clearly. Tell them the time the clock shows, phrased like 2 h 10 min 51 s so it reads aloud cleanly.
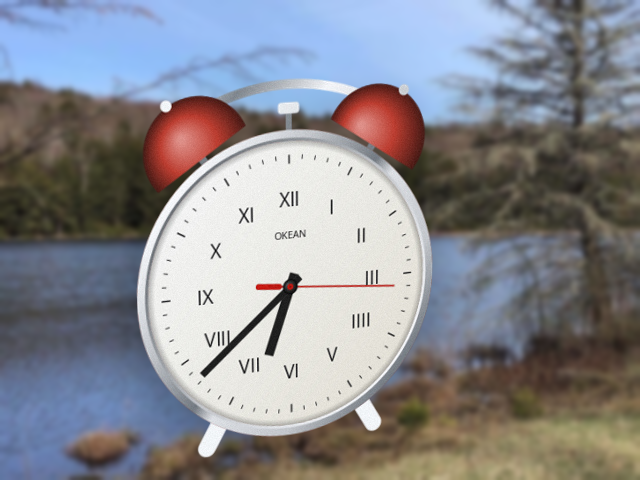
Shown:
6 h 38 min 16 s
